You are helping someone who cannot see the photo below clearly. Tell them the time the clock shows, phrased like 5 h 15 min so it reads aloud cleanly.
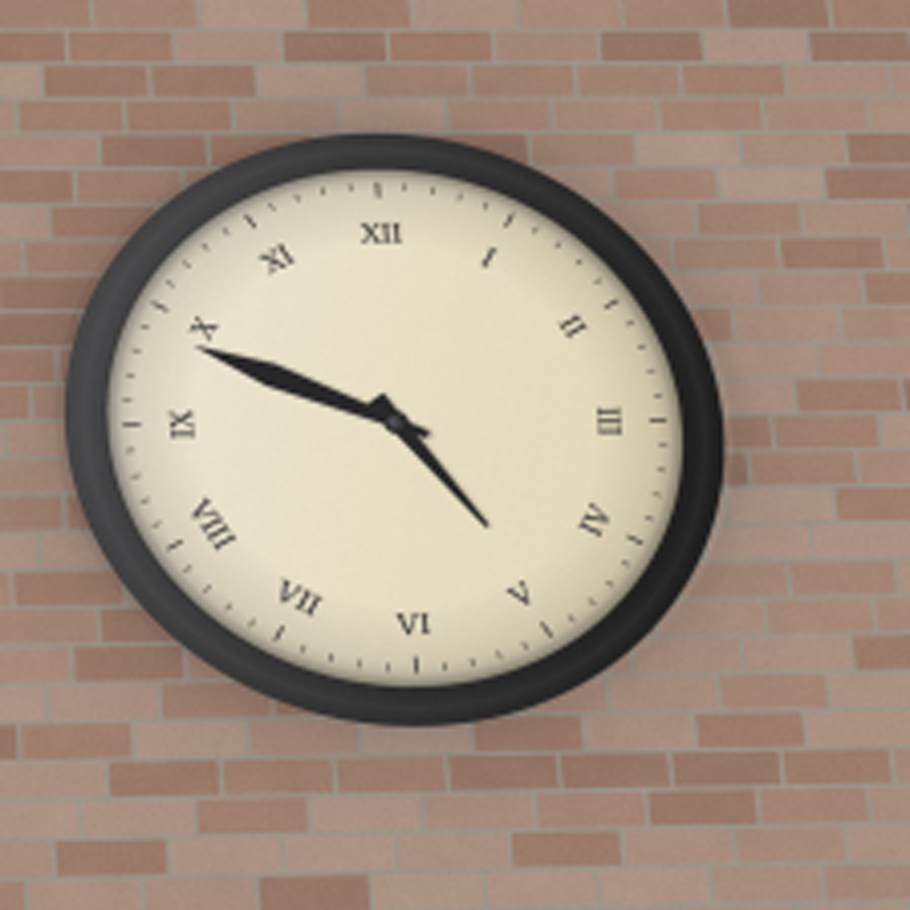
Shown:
4 h 49 min
